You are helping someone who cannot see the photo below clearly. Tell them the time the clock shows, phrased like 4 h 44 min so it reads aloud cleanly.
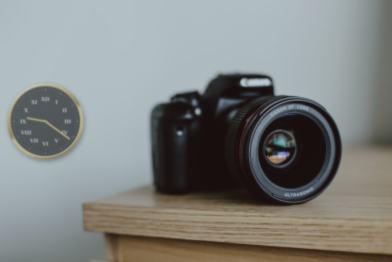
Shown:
9 h 21 min
